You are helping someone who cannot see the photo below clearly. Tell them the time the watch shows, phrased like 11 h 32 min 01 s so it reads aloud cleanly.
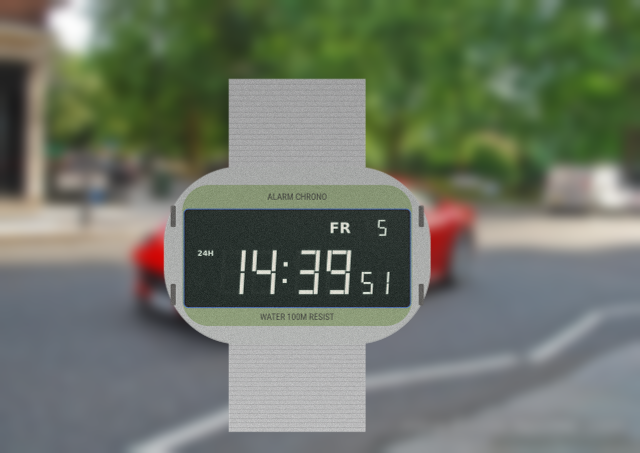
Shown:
14 h 39 min 51 s
